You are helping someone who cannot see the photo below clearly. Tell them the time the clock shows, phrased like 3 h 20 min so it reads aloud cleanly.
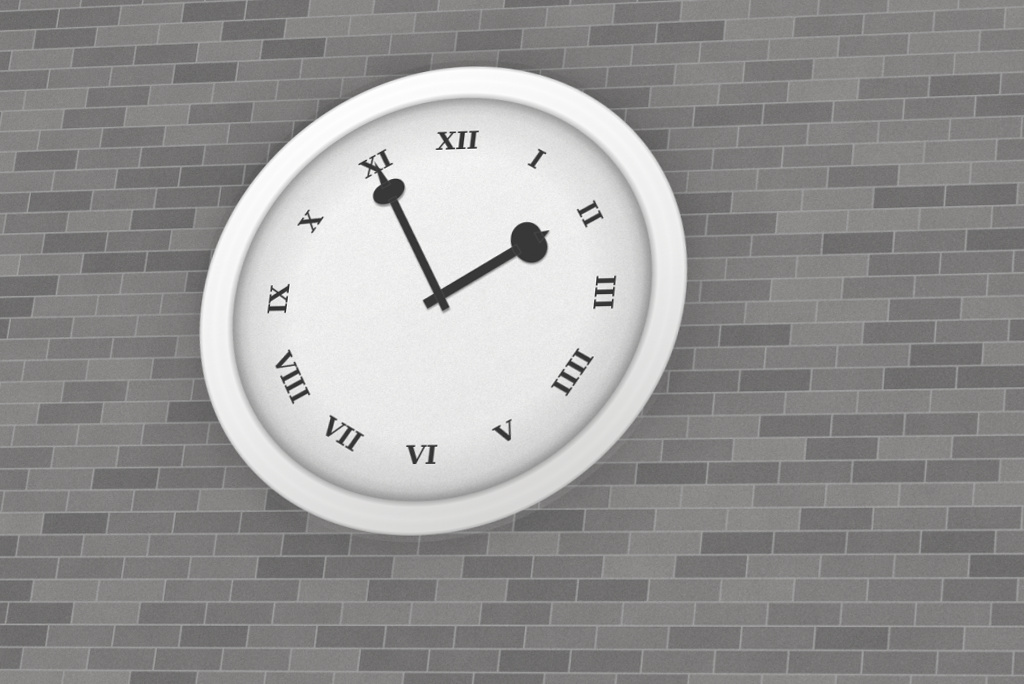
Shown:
1 h 55 min
